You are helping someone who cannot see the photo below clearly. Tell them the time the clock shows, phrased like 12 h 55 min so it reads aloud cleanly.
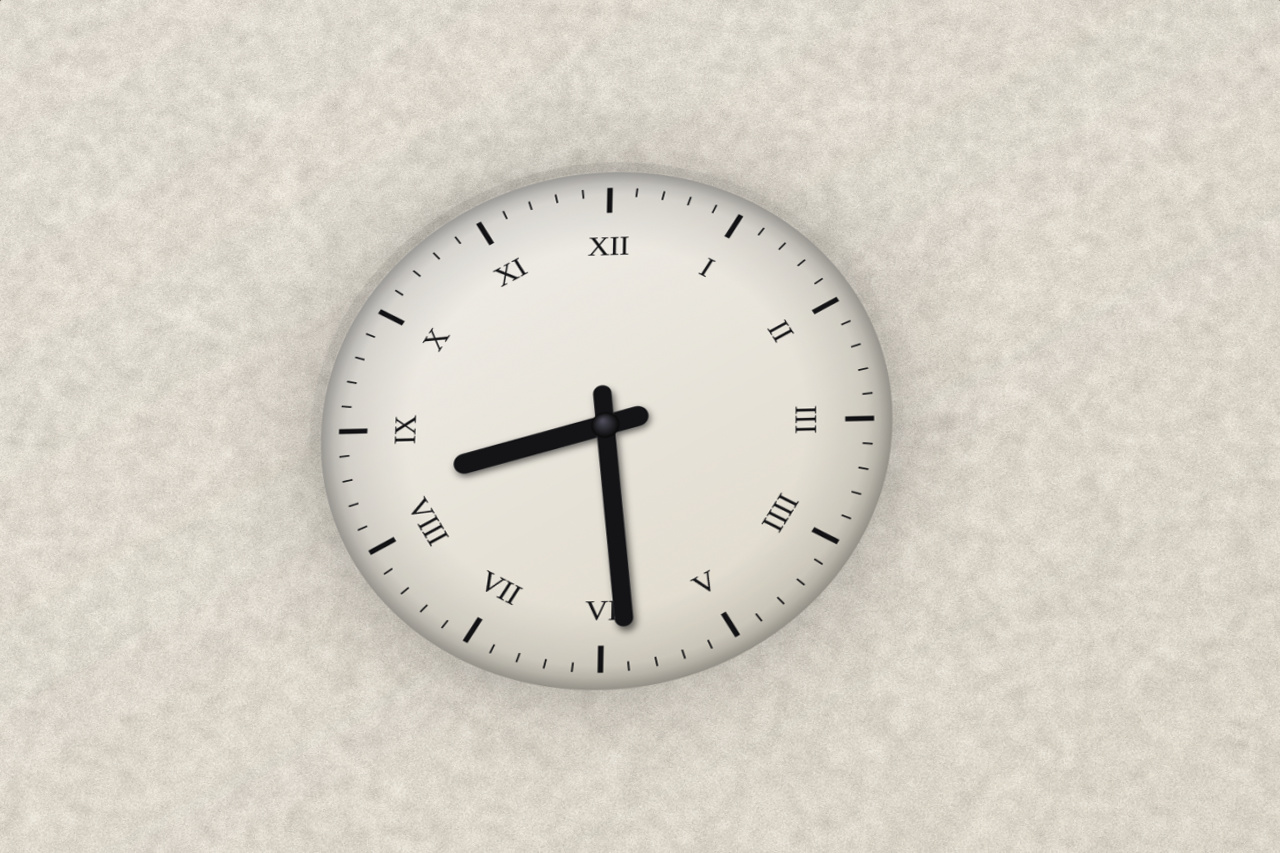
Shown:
8 h 29 min
